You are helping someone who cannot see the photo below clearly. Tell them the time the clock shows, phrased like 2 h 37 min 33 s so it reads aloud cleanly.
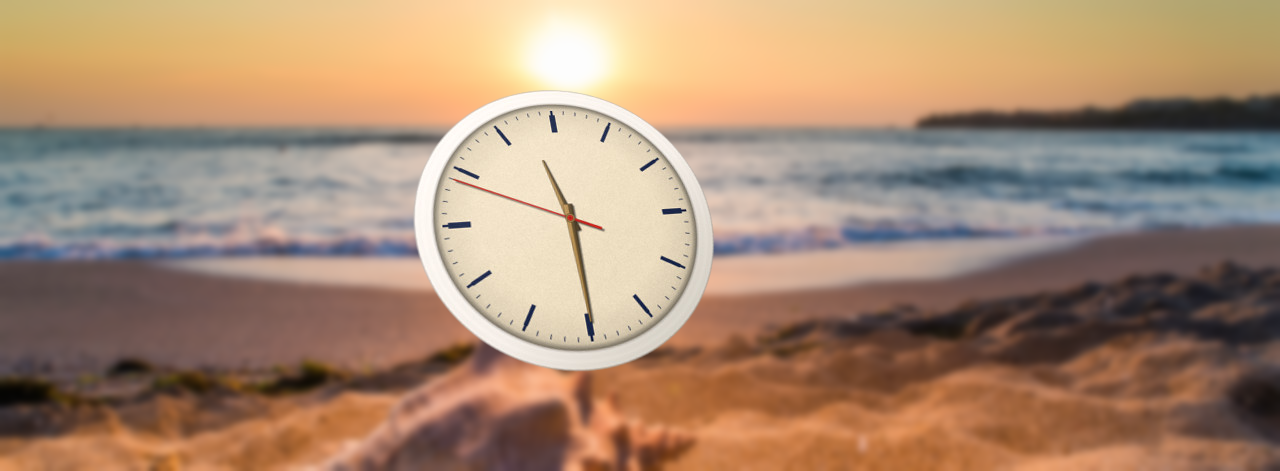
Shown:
11 h 29 min 49 s
